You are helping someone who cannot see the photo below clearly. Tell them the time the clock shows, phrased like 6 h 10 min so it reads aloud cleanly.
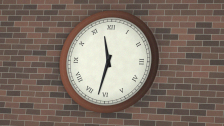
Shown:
11 h 32 min
